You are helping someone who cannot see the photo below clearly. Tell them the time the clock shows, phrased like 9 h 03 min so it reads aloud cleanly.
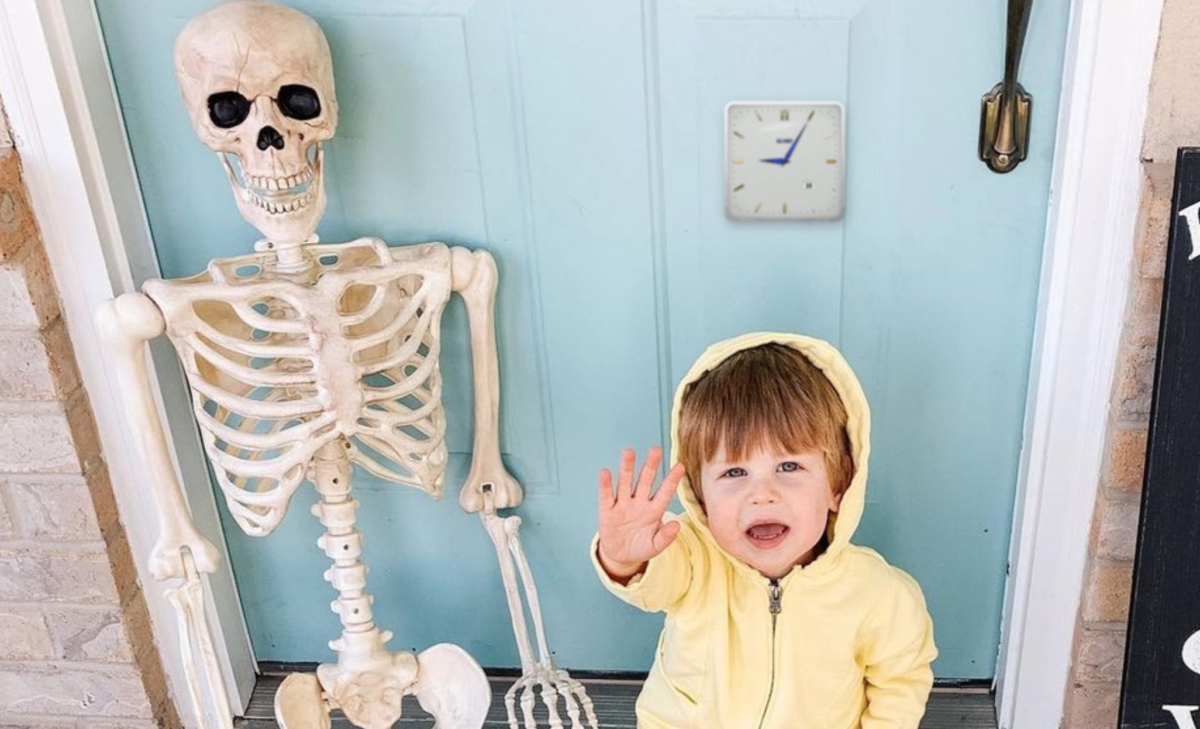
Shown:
9 h 05 min
